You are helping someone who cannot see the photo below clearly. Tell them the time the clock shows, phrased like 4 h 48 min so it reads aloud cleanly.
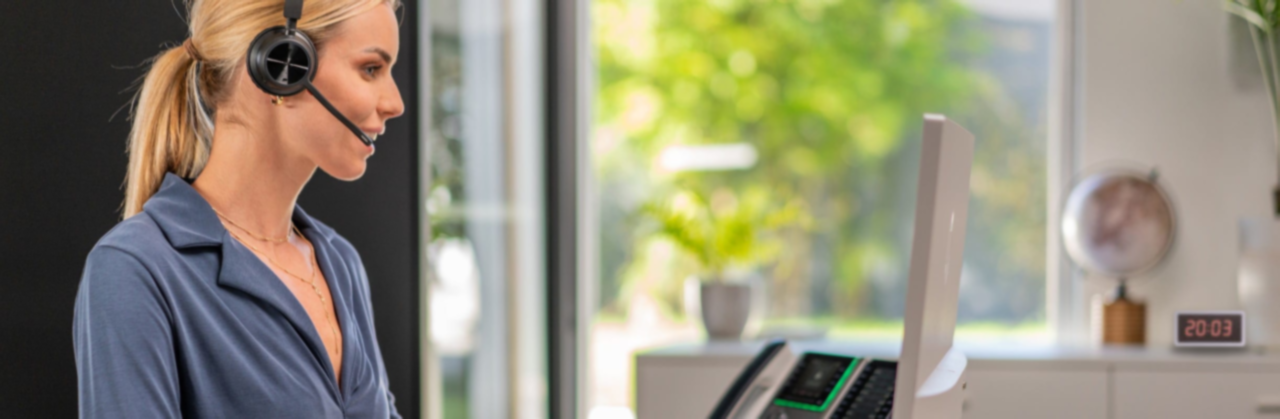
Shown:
20 h 03 min
